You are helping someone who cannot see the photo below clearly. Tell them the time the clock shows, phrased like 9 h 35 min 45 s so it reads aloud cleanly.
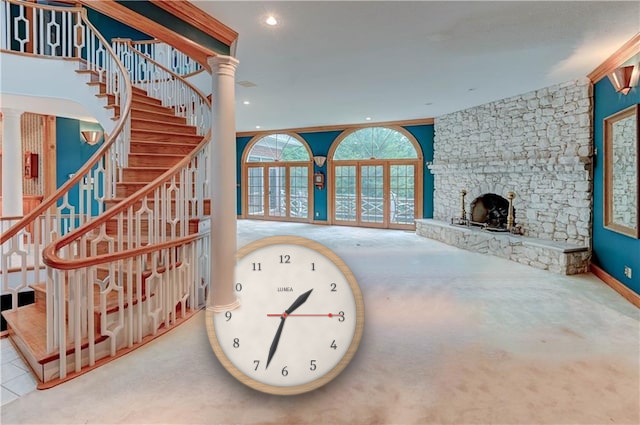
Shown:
1 h 33 min 15 s
